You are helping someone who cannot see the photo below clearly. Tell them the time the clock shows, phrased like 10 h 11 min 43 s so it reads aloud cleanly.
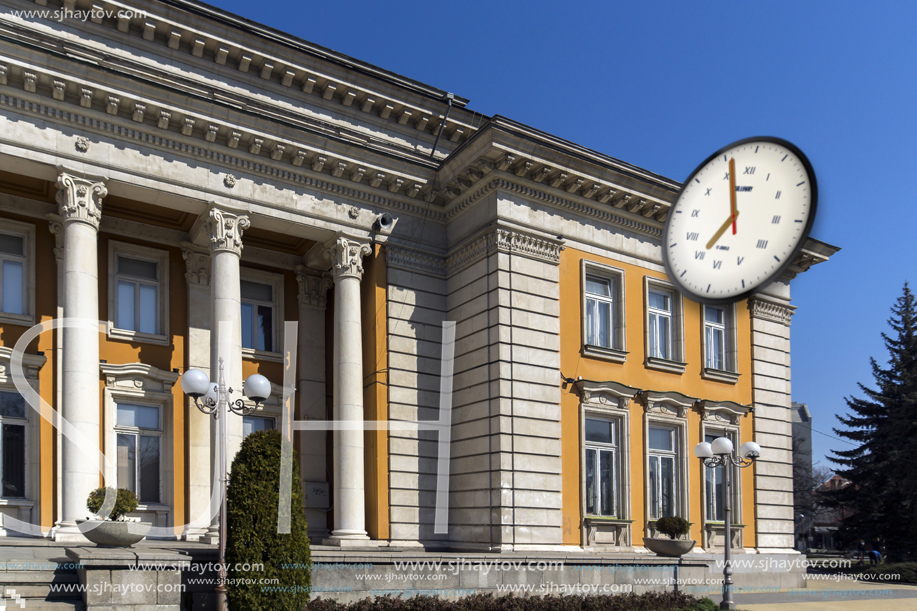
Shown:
6 h 55 min 56 s
